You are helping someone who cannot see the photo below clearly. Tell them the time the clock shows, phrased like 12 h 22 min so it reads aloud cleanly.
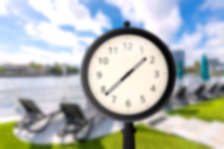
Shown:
1 h 38 min
